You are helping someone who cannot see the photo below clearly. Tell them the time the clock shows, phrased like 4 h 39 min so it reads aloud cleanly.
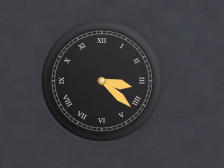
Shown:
3 h 22 min
